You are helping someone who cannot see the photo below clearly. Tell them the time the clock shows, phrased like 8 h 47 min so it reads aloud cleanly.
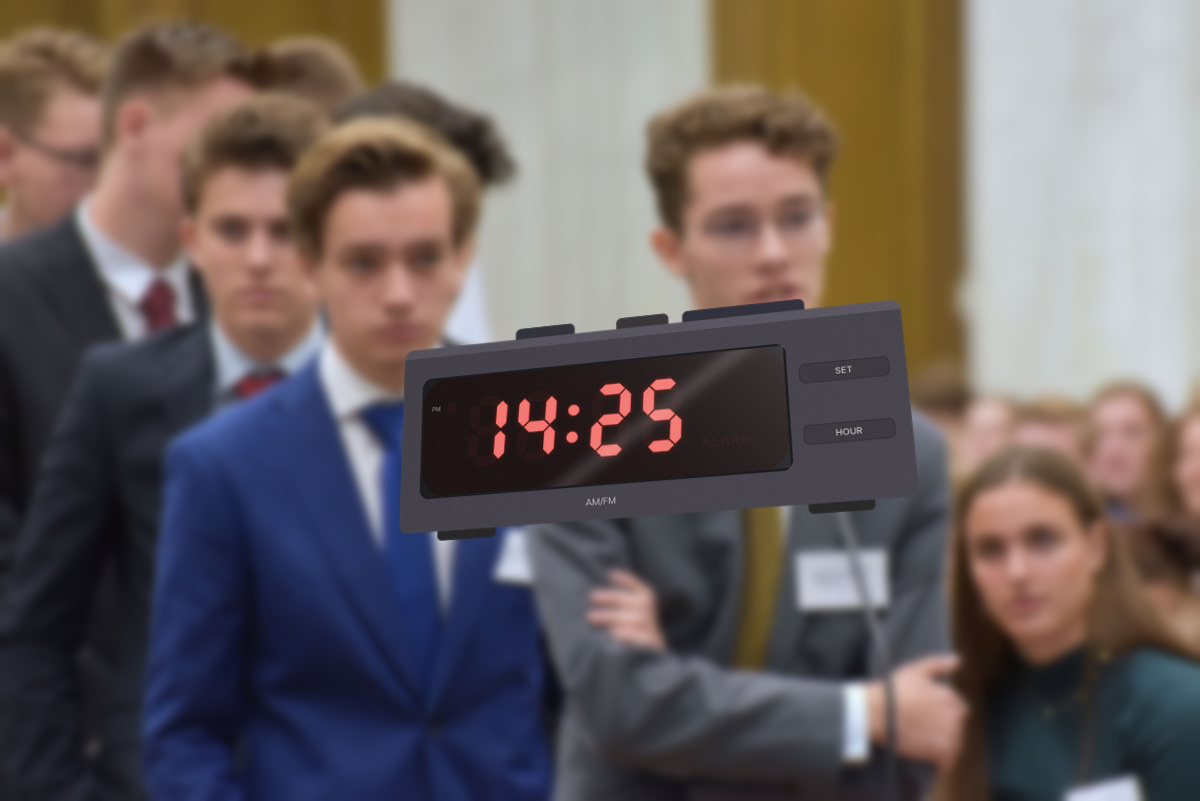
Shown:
14 h 25 min
